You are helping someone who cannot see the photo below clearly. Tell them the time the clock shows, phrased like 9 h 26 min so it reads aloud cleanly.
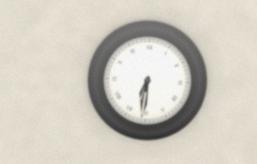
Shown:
6 h 31 min
